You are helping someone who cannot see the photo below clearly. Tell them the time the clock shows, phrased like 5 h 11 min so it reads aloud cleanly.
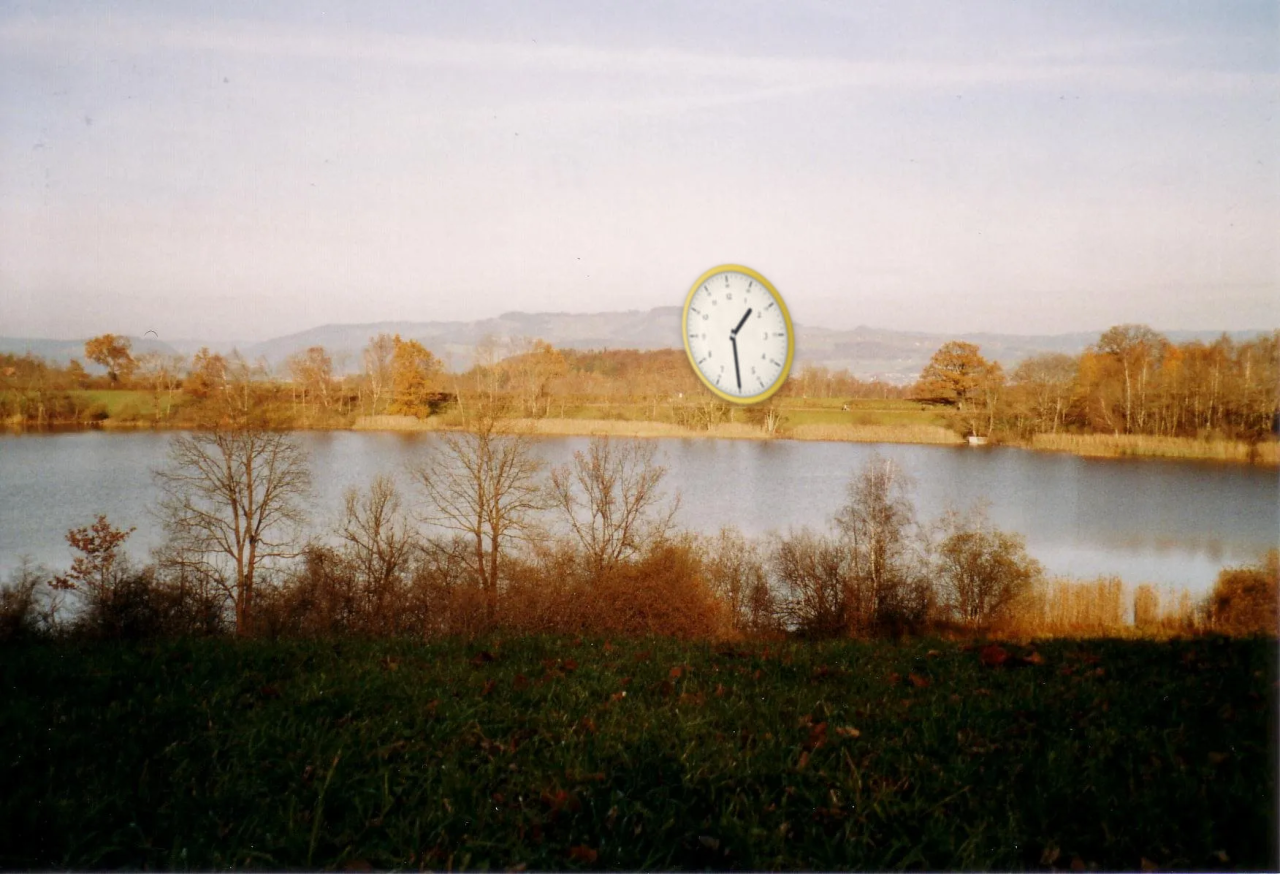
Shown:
1 h 30 min
